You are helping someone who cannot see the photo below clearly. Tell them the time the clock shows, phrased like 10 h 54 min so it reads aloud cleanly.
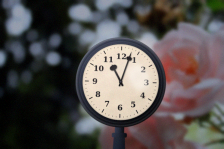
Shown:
11 h 03 min
